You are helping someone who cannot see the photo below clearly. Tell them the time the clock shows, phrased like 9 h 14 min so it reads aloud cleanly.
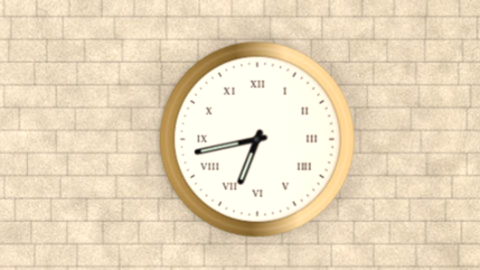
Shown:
6 h 43 min
